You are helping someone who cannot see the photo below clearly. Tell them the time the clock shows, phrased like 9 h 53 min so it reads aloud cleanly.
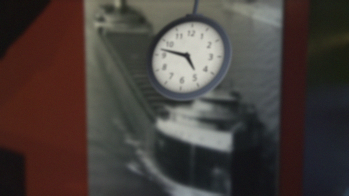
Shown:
4 h 47 min
